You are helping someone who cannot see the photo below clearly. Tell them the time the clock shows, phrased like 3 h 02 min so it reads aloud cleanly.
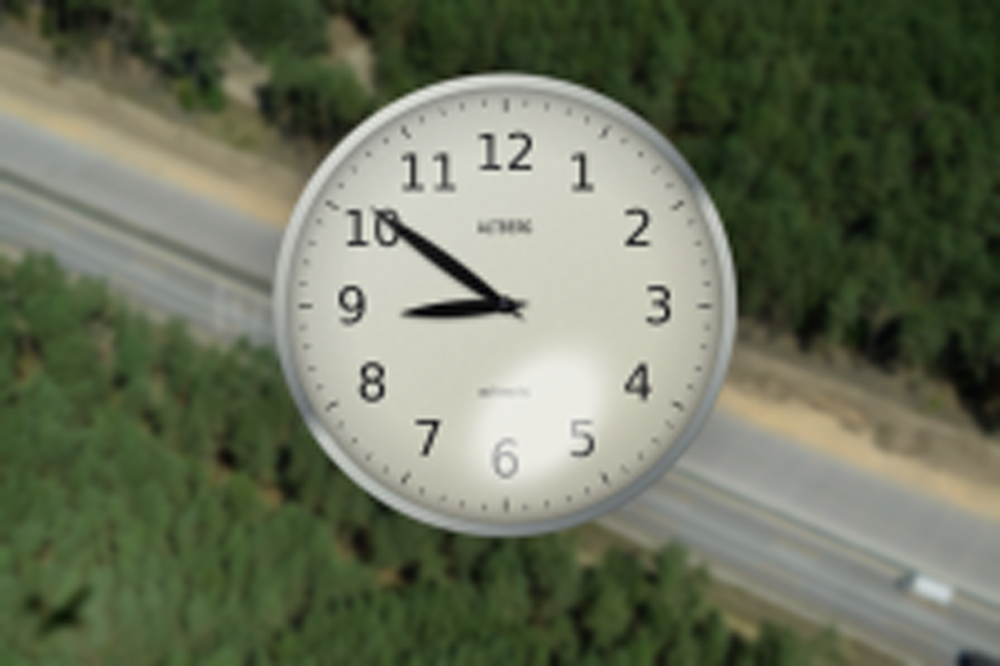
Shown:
8 h 51 min
